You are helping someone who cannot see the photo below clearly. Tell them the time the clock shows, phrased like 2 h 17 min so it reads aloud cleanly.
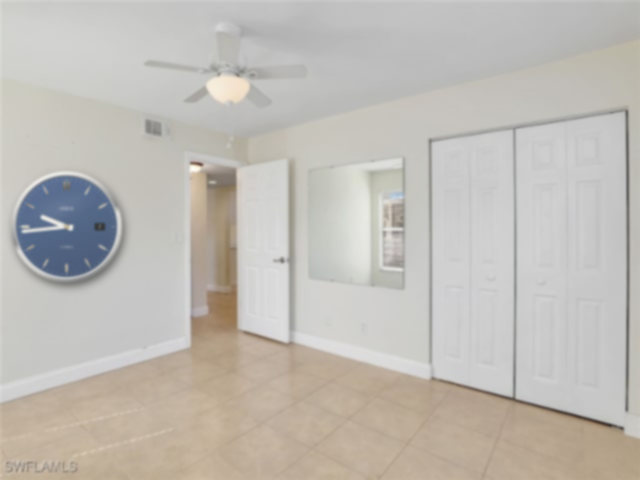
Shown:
9 h 44 min
